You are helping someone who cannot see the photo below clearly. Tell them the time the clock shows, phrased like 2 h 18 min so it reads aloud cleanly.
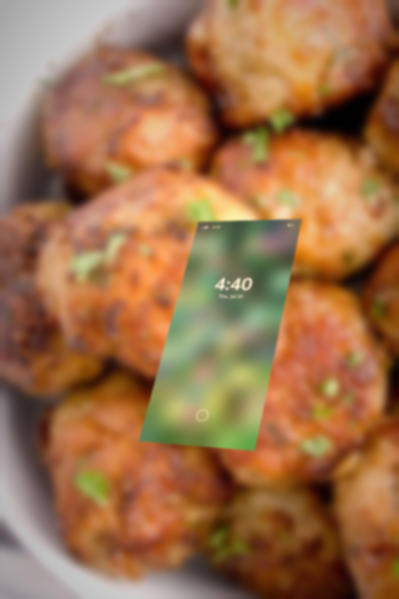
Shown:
4 h 40 min
